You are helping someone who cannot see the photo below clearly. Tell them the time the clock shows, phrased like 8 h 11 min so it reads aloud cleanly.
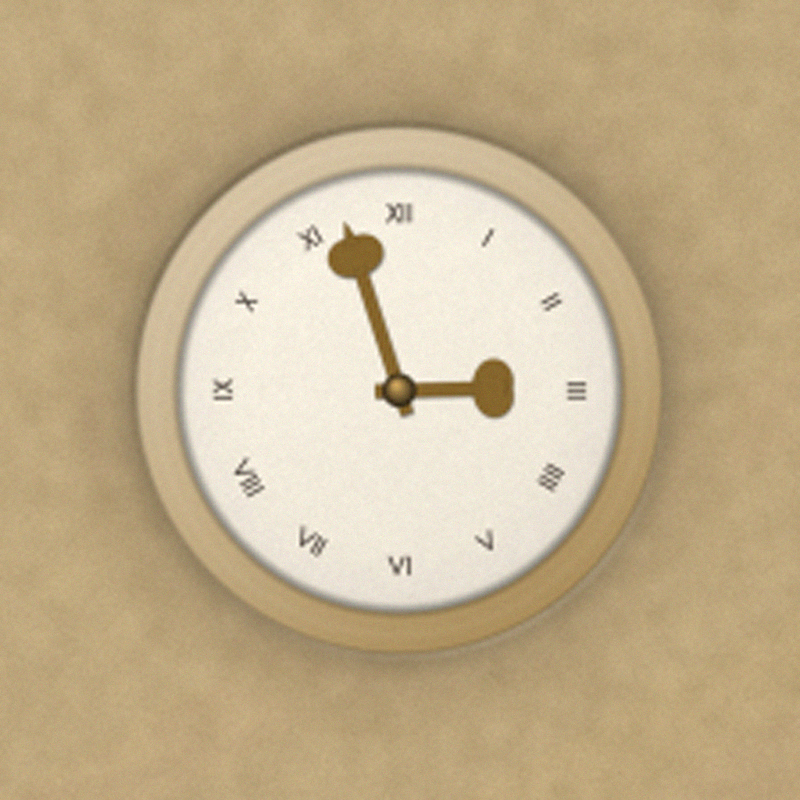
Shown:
2 h 57 min
